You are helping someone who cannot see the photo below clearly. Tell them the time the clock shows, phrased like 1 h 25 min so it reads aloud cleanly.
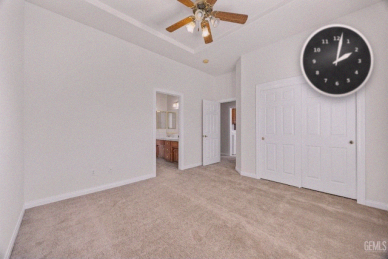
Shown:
2 h 02 min
